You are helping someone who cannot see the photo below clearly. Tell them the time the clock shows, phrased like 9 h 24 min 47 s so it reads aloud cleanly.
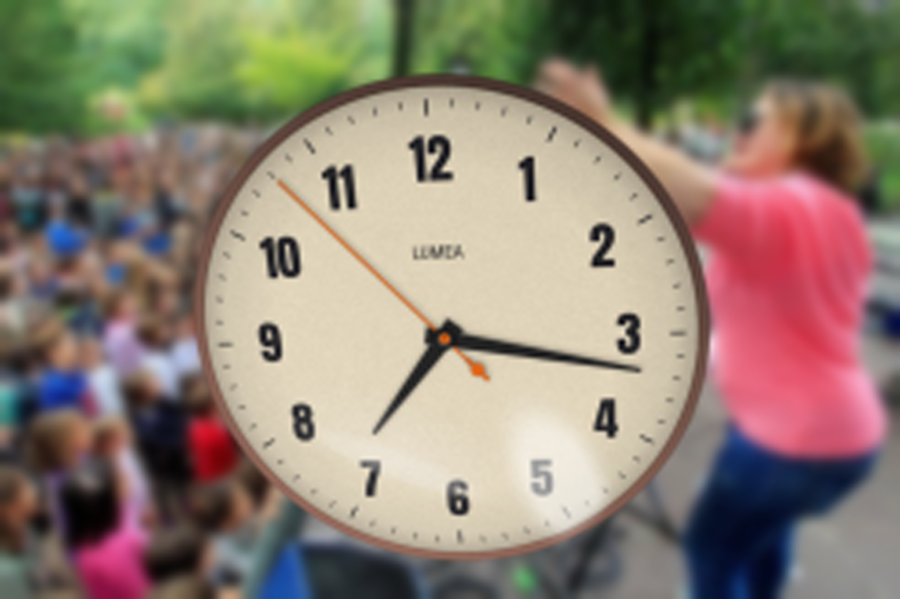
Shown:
7 h 16 min 53 s
